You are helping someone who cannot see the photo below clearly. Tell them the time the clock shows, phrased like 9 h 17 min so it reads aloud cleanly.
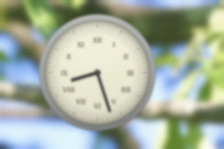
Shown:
8 h 27 min
